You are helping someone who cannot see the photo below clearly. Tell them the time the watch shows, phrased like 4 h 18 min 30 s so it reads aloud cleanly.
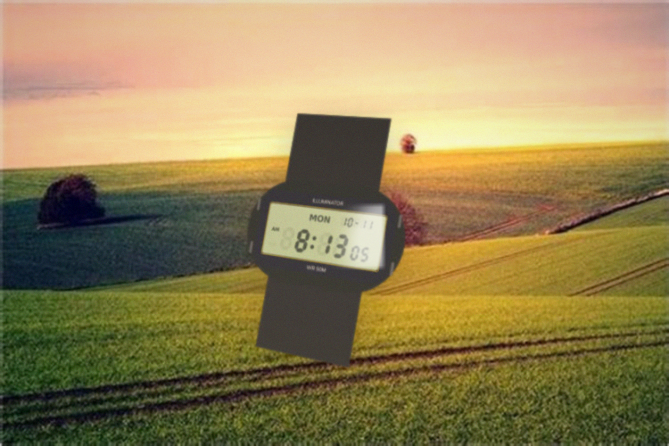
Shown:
8 h 13 min 05 s
